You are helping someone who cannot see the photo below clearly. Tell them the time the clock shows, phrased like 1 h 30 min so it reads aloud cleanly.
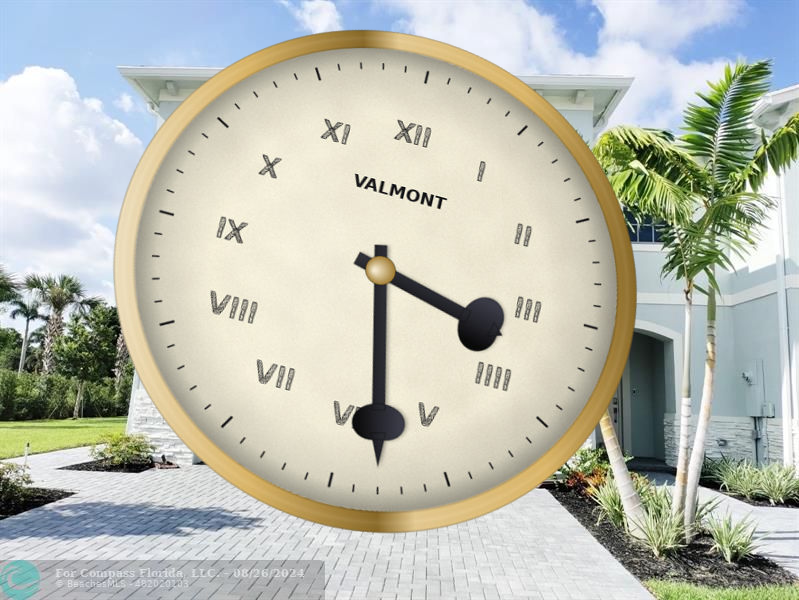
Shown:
3 h 28 min
